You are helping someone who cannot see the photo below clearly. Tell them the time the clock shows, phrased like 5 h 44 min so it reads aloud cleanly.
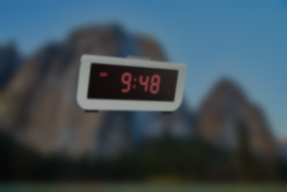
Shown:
9 h 48 min
